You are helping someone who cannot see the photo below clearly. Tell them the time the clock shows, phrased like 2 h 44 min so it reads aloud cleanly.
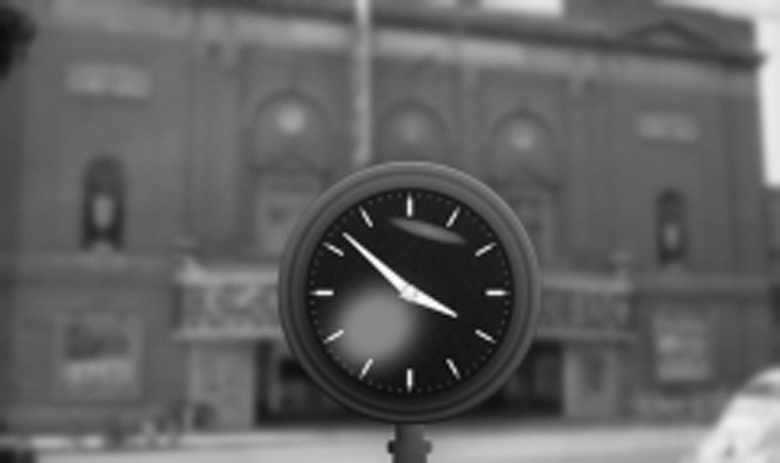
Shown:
3 h 52 min
